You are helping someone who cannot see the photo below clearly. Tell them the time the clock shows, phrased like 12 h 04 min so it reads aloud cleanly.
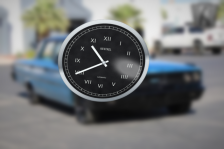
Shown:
10 h 40 min
